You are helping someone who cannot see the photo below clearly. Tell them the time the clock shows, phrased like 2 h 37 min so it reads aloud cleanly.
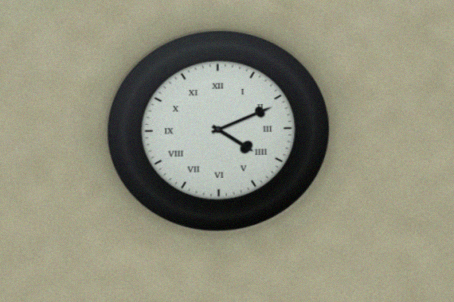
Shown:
4 h 11 min
